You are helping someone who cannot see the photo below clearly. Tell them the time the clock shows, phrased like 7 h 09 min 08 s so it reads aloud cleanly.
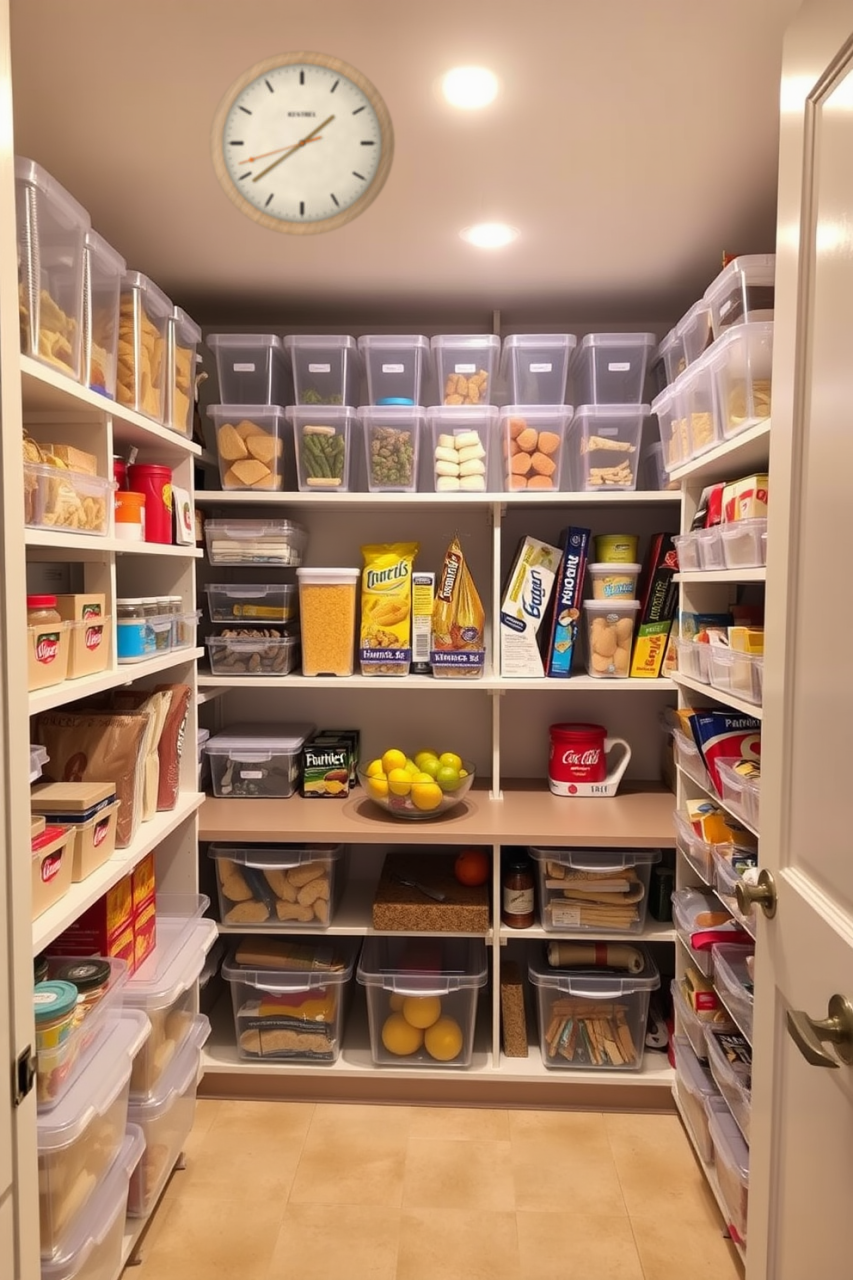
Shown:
1 h 38 min 42 s
